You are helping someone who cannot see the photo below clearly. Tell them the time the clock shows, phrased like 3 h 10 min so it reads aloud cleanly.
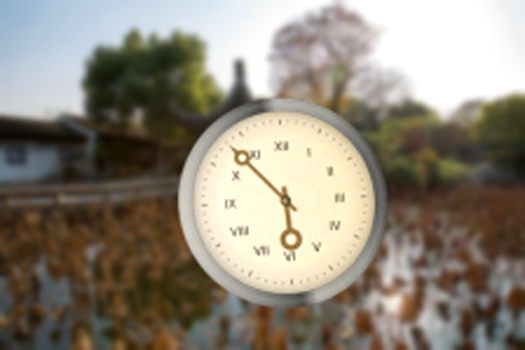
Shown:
5 h 53 min
